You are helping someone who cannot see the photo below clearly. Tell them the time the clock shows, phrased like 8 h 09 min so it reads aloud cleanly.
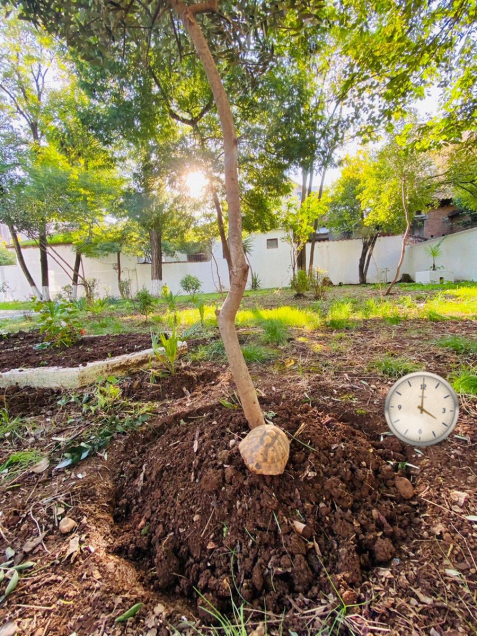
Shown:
4 h 00 min
